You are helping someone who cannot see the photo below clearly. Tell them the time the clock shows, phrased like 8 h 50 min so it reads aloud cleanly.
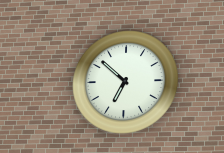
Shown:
6 h 52 min
